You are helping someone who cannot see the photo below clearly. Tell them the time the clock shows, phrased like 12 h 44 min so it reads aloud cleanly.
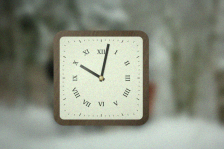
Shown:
10 h 02 min
